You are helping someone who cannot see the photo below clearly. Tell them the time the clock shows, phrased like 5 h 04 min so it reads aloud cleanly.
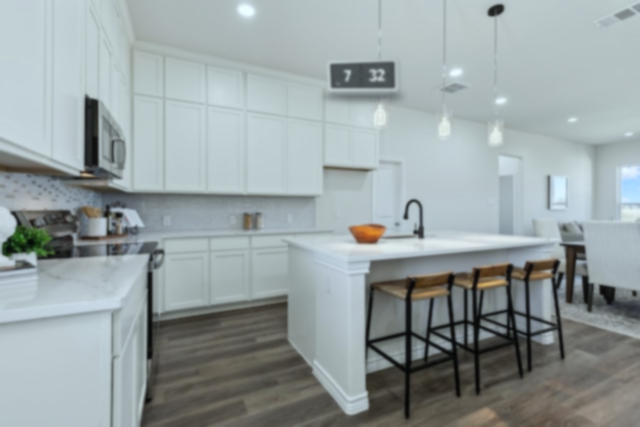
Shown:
7 h 32 min
